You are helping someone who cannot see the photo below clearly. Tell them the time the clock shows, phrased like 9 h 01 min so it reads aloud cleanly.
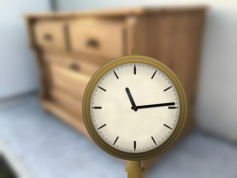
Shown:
11 h 14 min
